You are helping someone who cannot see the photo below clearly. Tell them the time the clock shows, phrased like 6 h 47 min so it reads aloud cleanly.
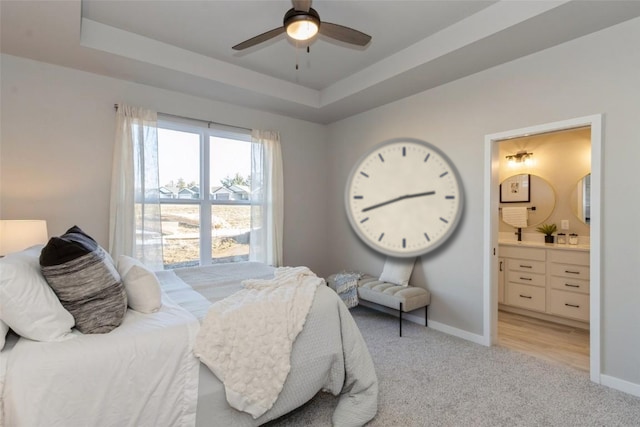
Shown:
2 h 42 min
